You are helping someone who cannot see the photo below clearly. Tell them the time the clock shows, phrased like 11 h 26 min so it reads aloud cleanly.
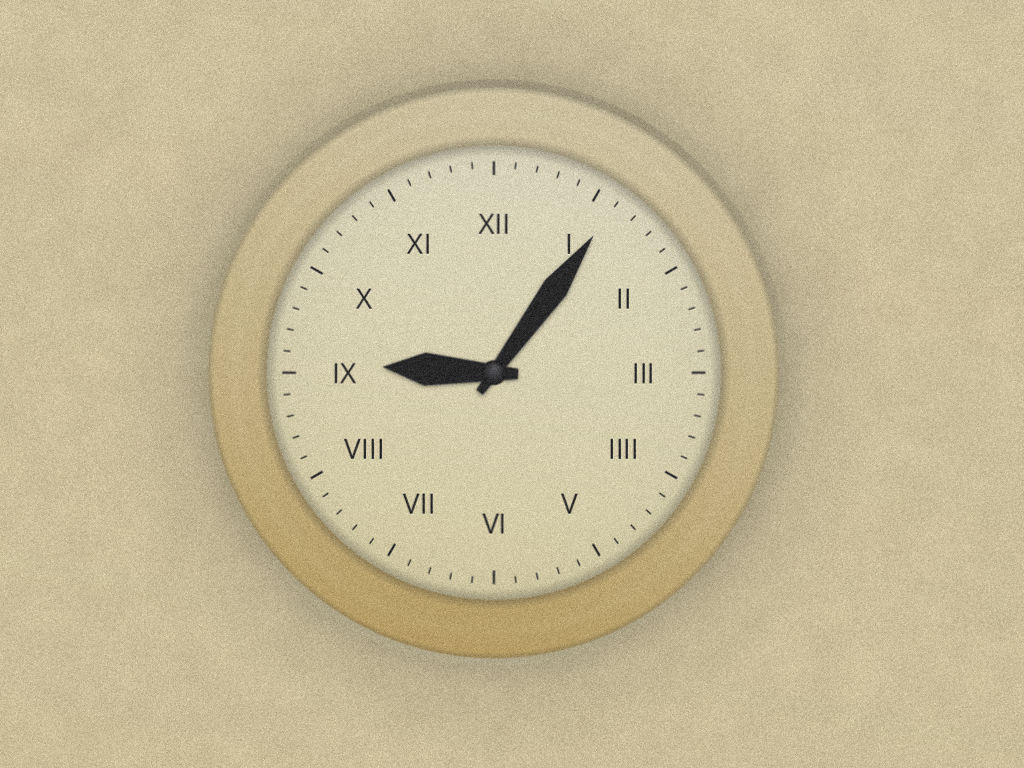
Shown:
9 h 06 min
